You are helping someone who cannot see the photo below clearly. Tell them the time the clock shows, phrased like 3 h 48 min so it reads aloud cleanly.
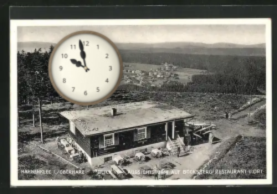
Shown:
9 h 58 min
